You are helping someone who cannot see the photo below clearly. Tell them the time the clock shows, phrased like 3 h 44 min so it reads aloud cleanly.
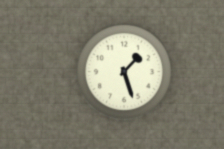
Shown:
1 h 27 min
